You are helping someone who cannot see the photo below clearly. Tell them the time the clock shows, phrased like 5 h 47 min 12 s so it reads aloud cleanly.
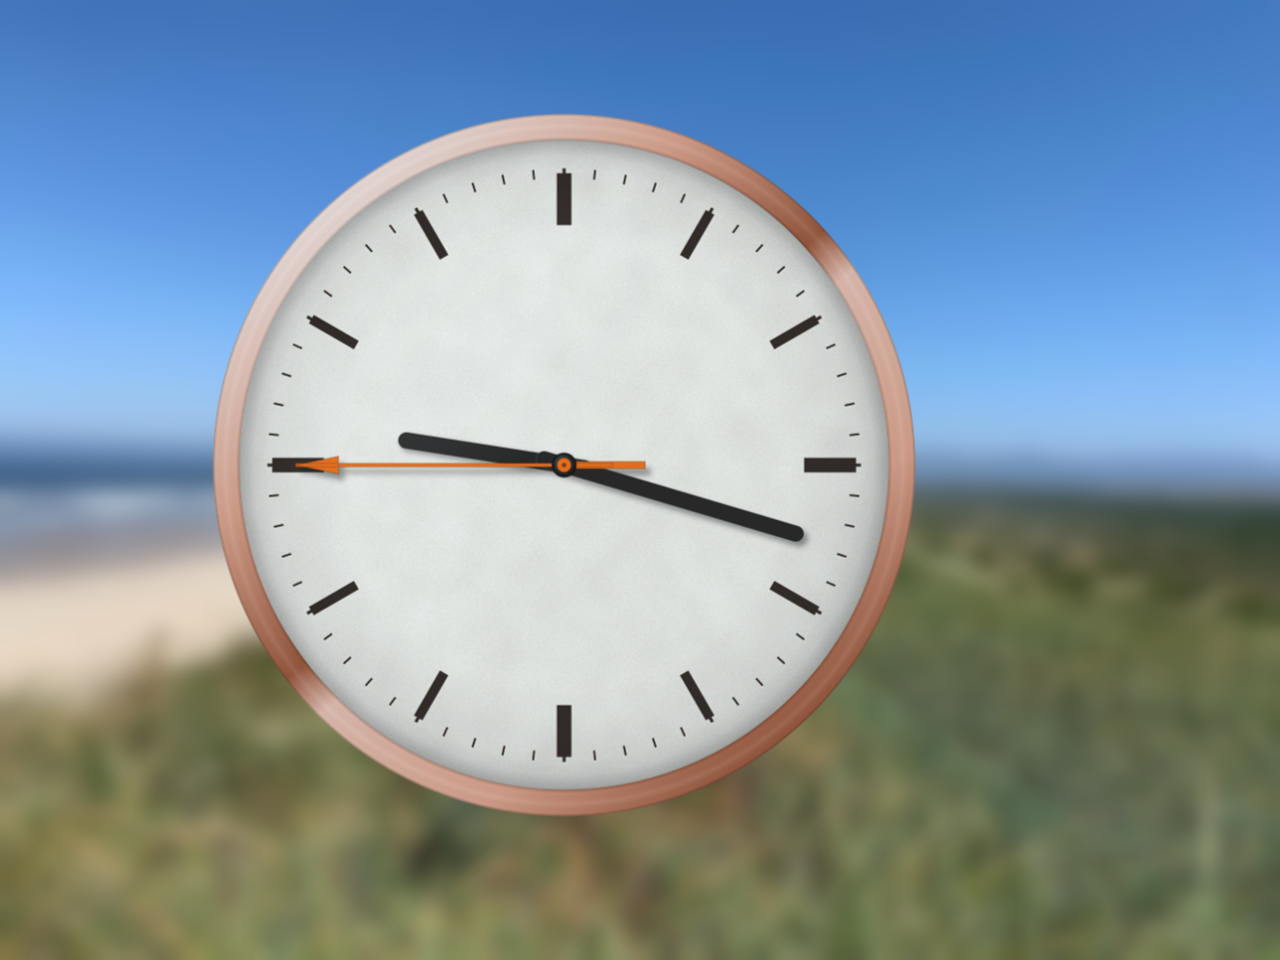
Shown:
9 h 17 min 45 s
